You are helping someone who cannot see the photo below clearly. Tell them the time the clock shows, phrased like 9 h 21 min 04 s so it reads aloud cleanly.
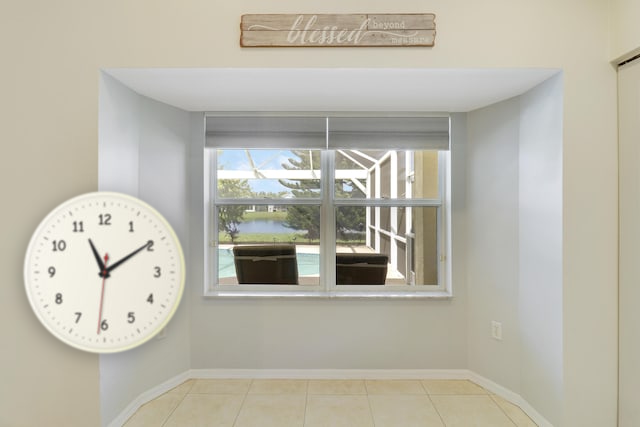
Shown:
11 h 09 min 31 s
